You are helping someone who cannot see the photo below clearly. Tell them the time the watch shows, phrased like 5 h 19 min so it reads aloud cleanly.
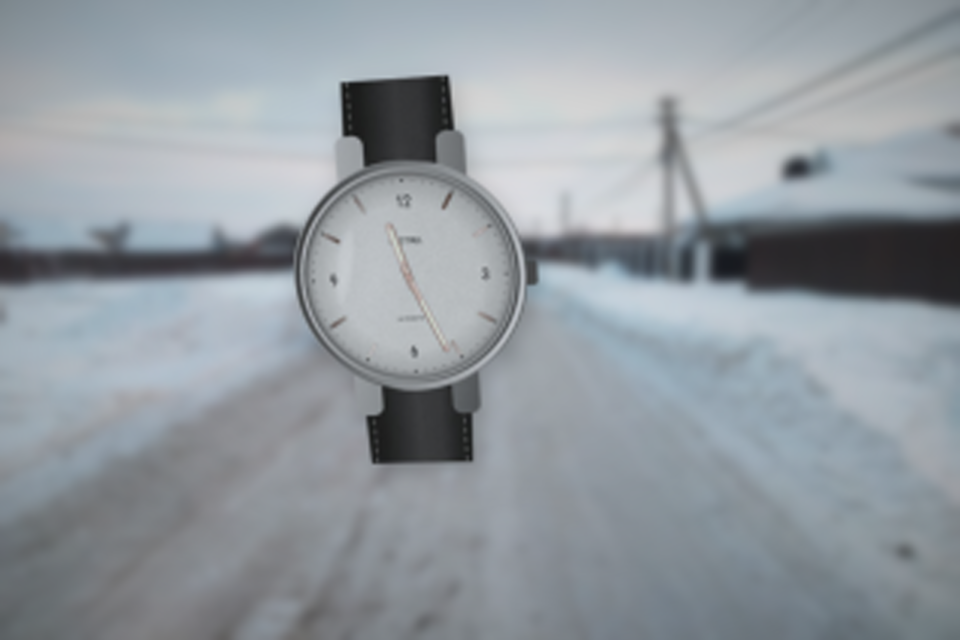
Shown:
11 h 26 min
